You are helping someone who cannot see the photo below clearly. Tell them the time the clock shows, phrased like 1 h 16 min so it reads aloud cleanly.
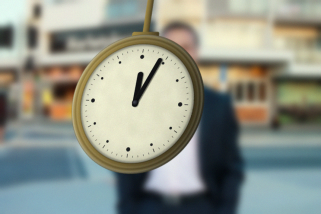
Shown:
12 h 04 min
